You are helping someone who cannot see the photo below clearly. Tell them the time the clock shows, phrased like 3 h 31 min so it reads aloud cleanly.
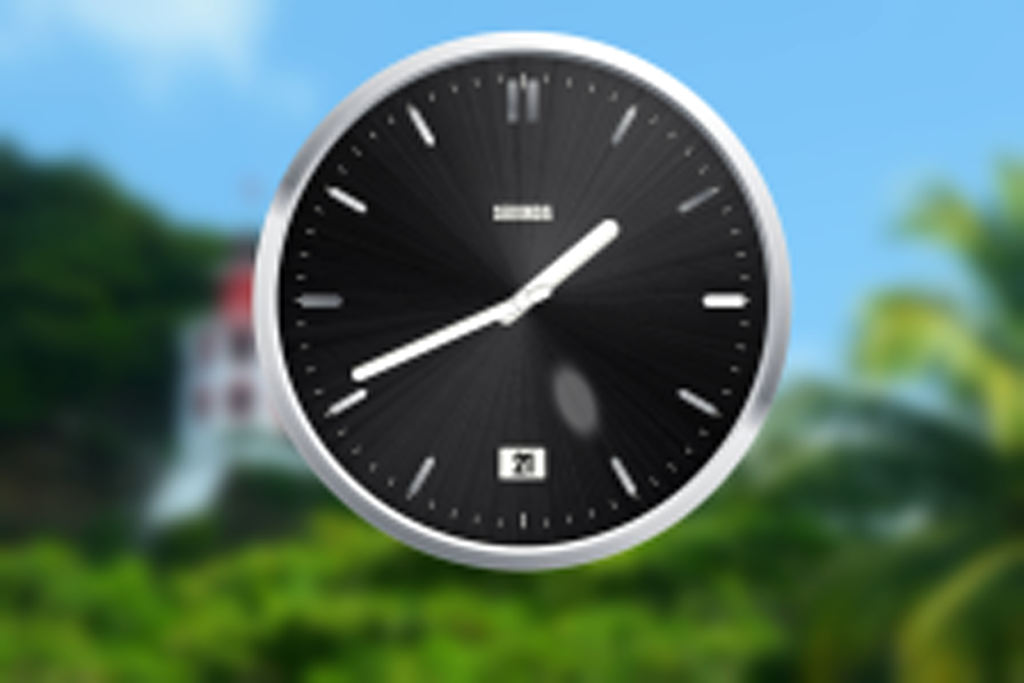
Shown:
1 h 41 min
